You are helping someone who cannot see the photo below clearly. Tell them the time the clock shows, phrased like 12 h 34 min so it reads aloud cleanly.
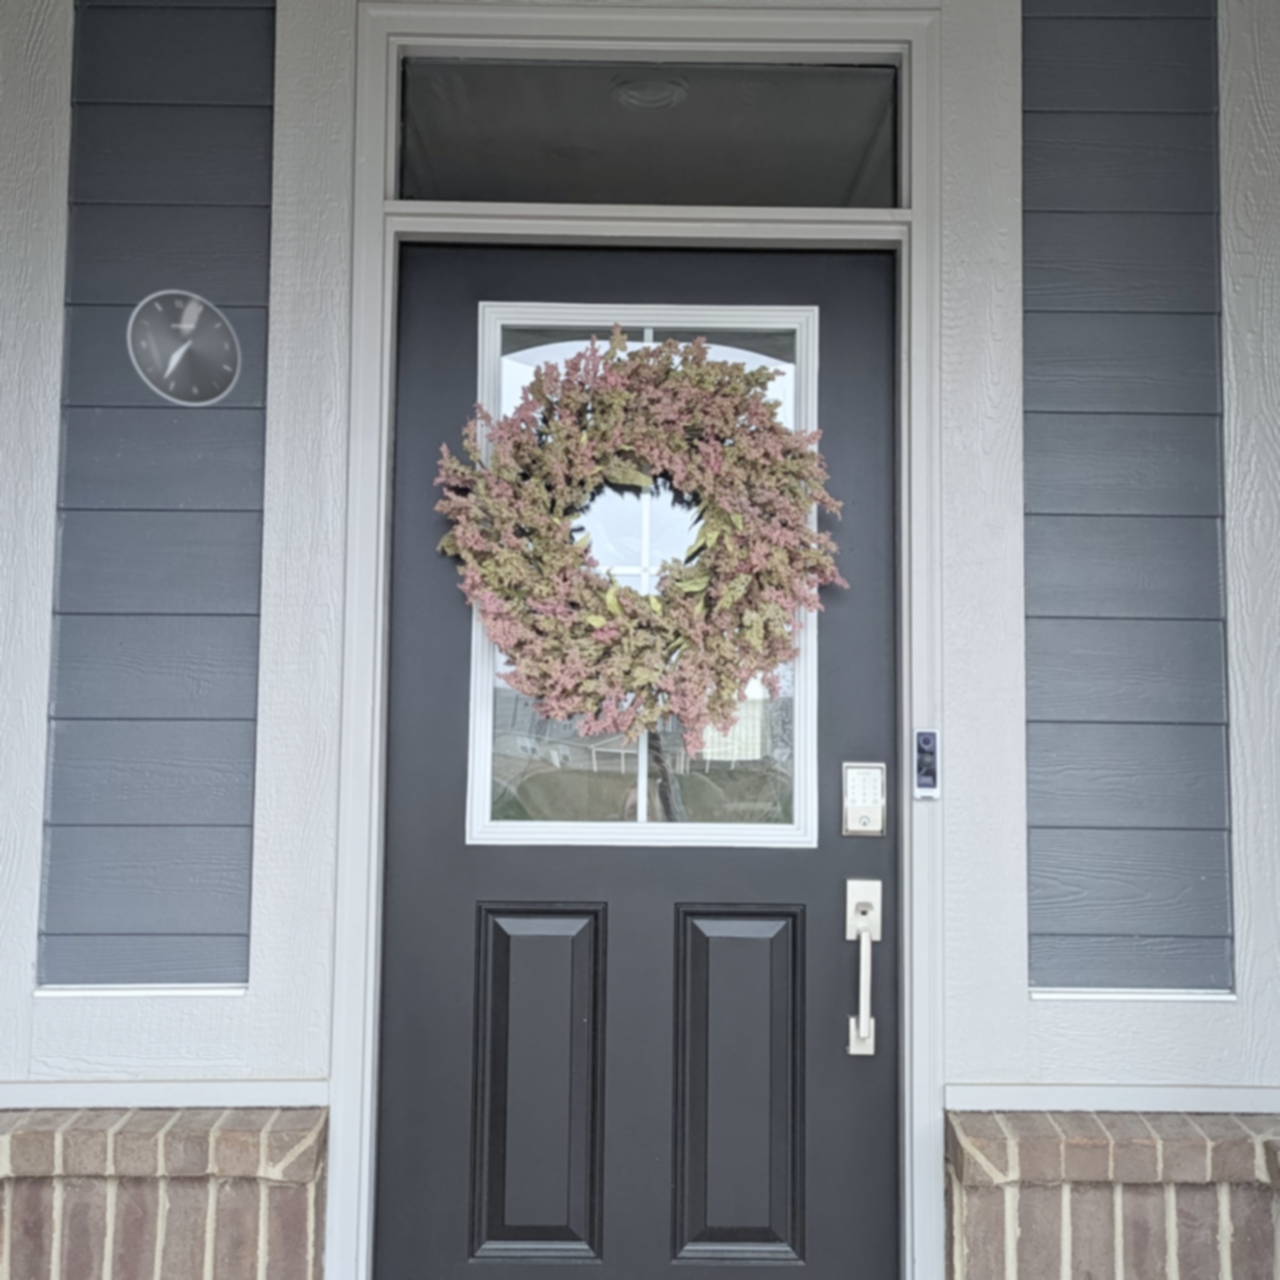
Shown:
7 h 37 min
